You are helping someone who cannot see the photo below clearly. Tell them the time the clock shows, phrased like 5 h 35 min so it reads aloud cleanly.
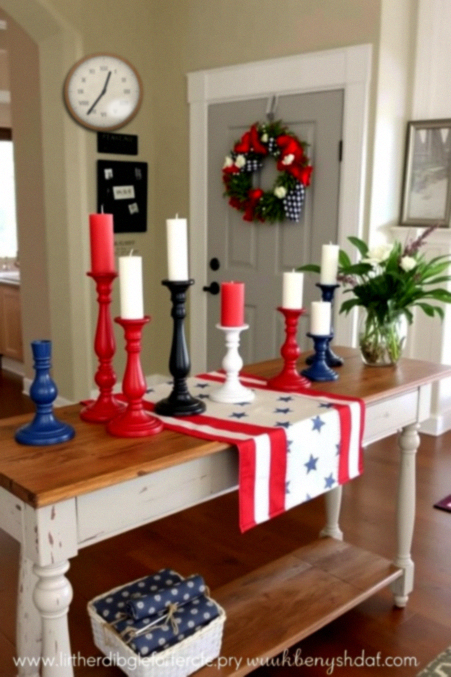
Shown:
12 h 36 min
